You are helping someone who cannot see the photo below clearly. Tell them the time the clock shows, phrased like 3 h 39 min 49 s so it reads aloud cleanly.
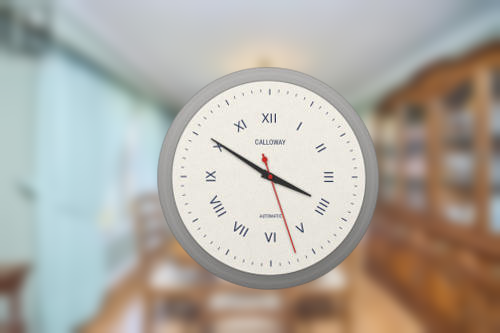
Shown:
3 h 50 min 27 s
